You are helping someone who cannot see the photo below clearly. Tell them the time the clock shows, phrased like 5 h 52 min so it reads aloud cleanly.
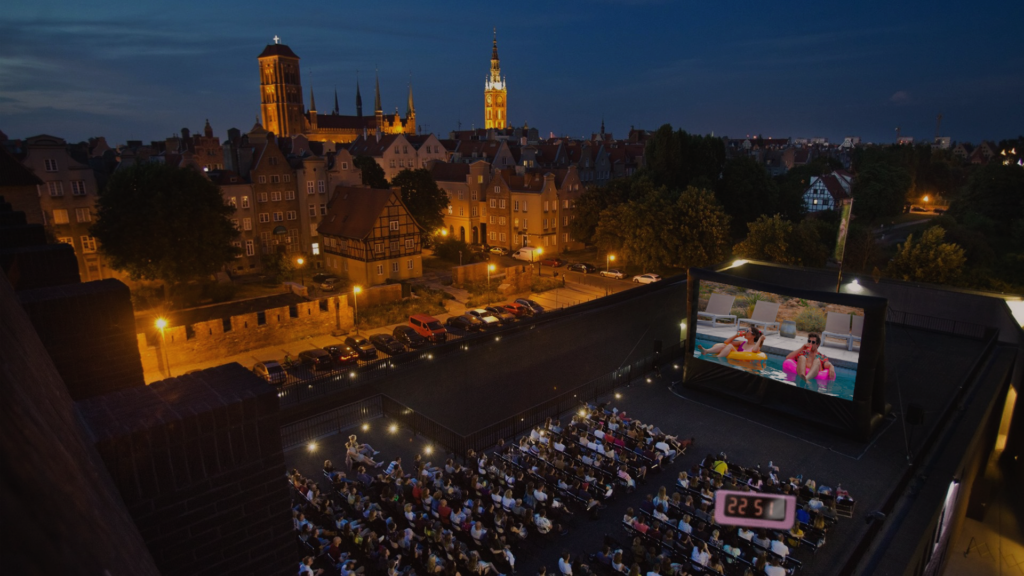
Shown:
22 h 51 min
